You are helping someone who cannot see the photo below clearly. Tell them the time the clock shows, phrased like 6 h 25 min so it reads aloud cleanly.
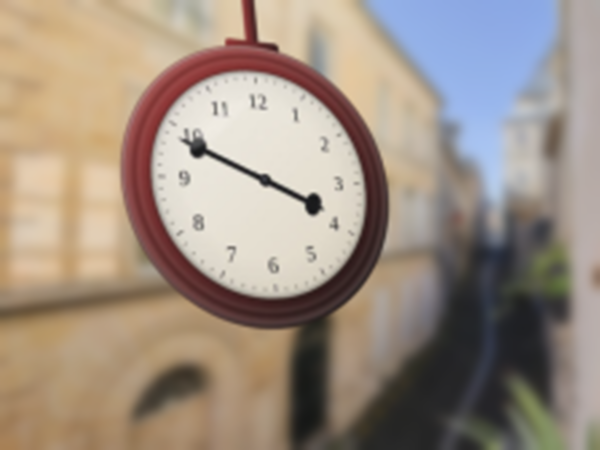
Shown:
3 h 49 min
